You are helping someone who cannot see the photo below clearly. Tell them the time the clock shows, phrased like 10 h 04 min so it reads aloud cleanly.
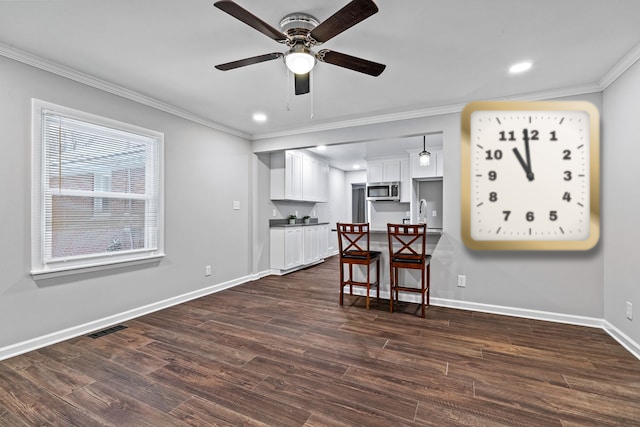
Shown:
10 h 59 min
